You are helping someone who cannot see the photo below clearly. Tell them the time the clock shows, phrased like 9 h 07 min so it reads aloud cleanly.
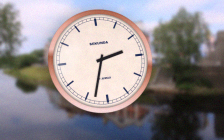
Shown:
2 h 33 min
